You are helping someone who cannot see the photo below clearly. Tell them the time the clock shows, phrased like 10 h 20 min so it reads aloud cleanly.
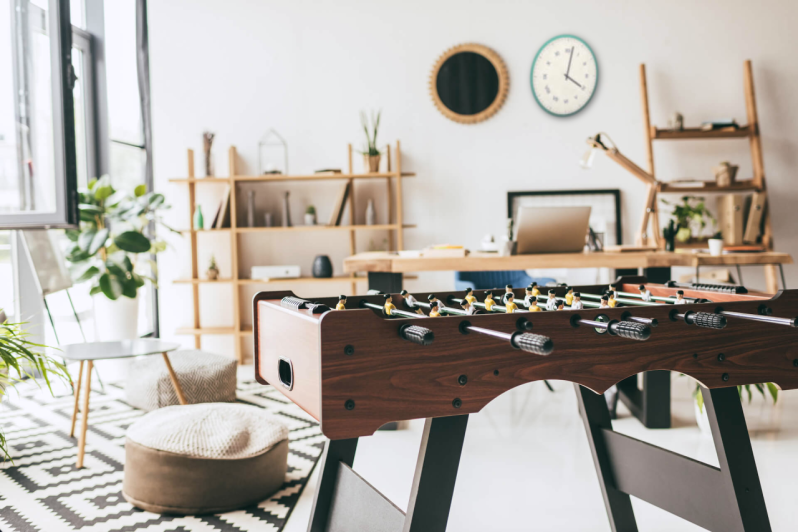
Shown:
4 h 02 min
